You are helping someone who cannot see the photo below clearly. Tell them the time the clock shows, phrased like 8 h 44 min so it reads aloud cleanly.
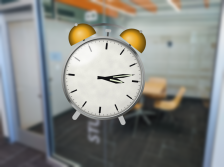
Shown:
3 h 13 min
